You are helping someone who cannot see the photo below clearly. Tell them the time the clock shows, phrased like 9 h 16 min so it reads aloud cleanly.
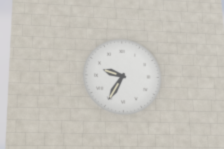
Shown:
9 h 35 min
